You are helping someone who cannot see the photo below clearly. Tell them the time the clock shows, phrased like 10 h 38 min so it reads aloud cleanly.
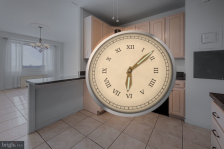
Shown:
6 h 08 min
